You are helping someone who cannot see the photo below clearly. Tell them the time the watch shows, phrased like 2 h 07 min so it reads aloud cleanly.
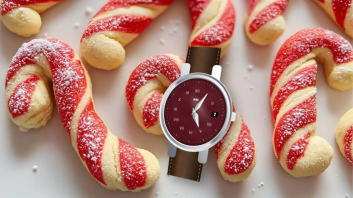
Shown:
5 h 05 min
